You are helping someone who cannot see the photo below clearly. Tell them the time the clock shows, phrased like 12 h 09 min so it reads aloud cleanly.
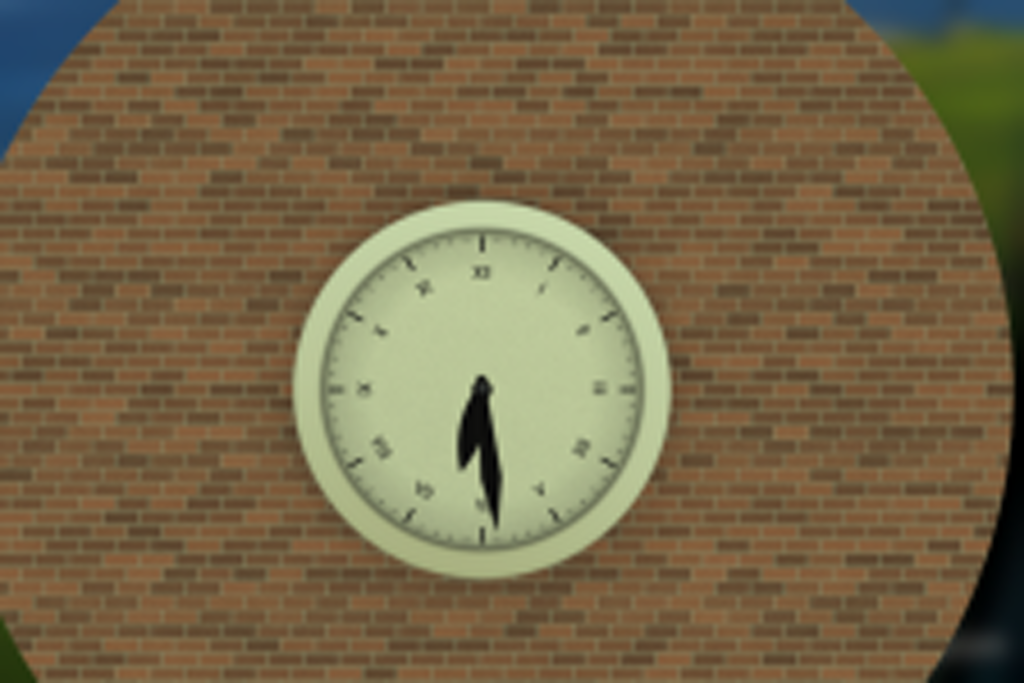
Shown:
6 h 29 min
